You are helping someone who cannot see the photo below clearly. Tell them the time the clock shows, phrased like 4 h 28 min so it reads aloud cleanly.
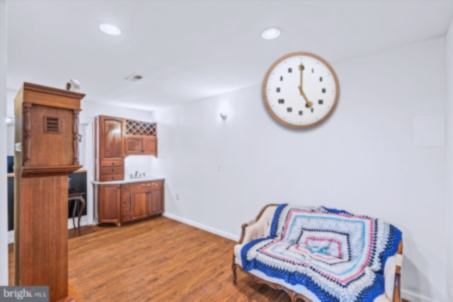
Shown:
5 h 00 min
